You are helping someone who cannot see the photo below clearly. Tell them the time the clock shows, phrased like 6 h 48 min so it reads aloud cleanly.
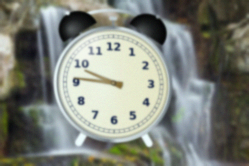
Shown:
9 h 46 min
